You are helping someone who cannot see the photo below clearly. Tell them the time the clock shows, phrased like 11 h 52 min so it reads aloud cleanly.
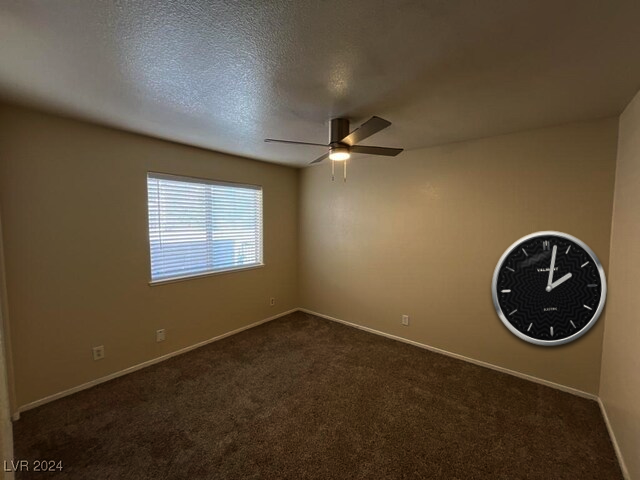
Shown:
2 h 02 min
